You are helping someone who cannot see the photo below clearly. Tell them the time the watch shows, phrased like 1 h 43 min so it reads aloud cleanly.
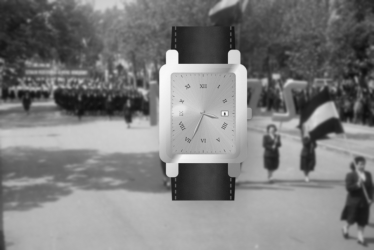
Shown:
3 h 34 min
